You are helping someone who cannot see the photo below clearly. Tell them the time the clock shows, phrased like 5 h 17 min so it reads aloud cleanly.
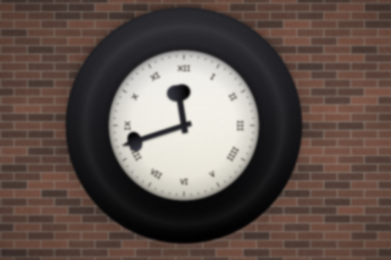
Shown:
11 h 42 min
